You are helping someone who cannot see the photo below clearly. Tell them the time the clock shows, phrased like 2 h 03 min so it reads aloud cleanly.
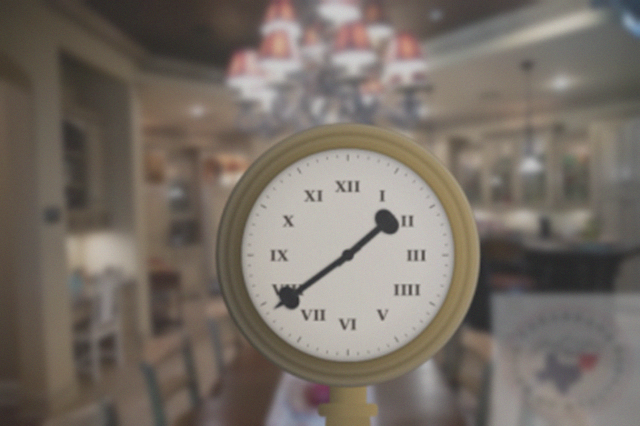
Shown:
1 h 39 min
